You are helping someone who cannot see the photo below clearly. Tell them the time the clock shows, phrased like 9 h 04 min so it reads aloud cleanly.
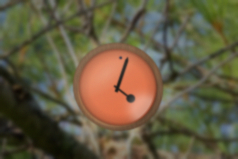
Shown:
4 h 02 min
